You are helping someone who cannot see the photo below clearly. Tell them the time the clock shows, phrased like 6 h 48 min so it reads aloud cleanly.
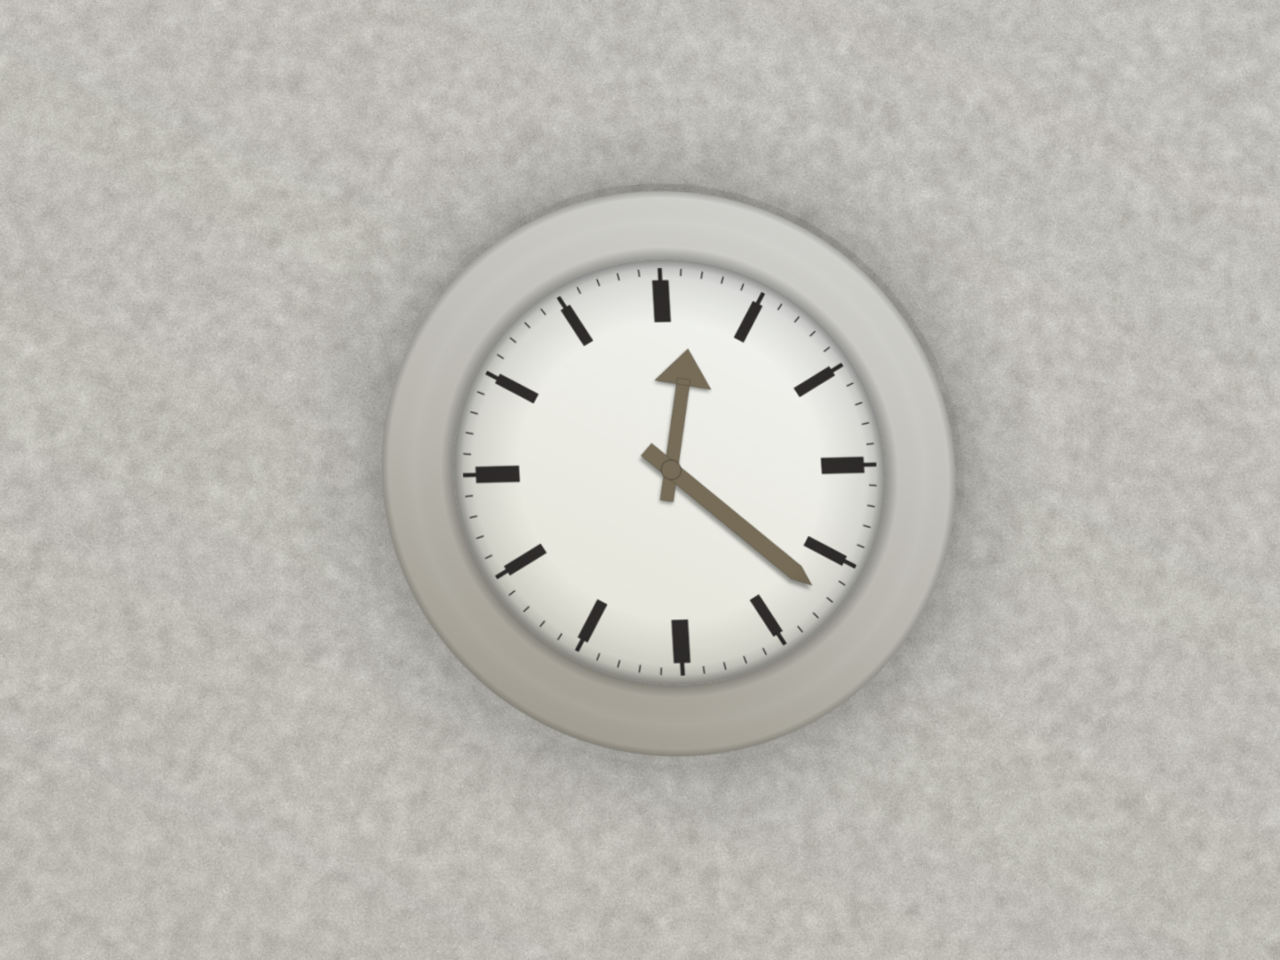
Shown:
12 h 22 min
